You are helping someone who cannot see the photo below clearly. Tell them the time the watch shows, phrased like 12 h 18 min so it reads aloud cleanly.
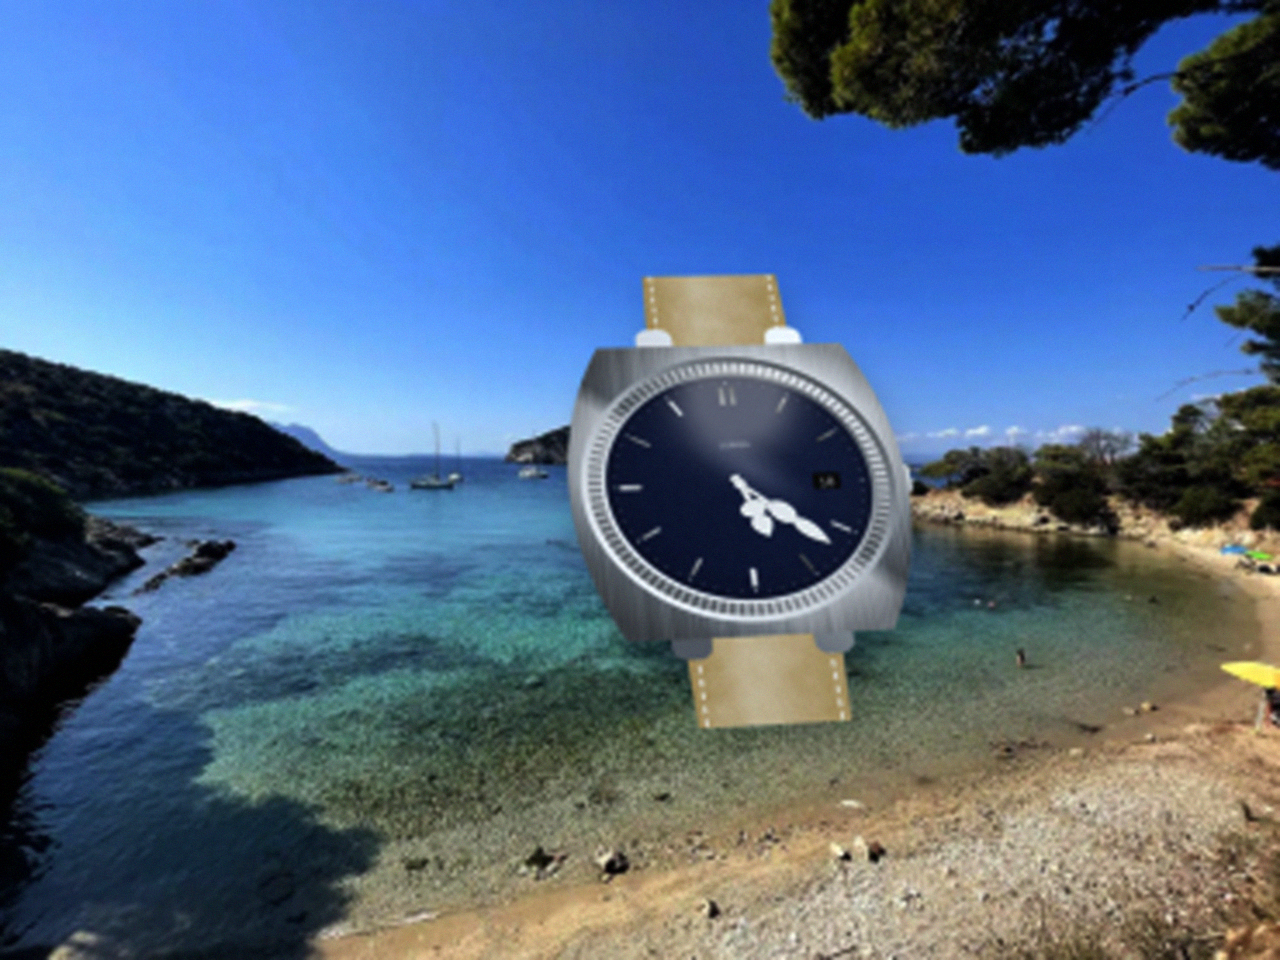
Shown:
5 h 22 min
